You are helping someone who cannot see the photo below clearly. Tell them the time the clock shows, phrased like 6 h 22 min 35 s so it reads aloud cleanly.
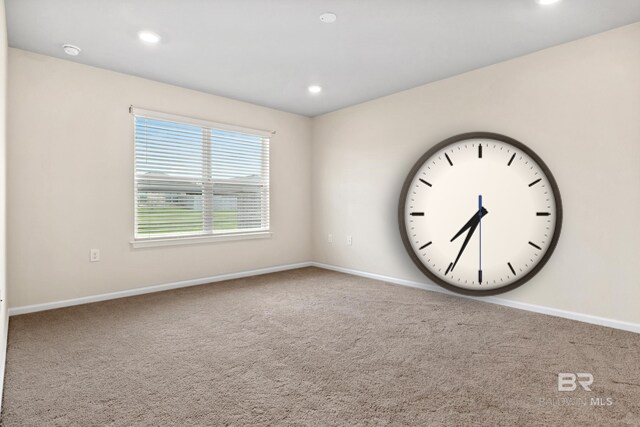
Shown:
7 h 34 min 30 s
